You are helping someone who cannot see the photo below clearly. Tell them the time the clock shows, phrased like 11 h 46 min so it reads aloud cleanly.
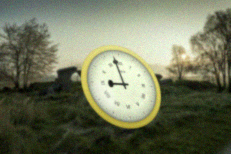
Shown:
8 h 58 min
